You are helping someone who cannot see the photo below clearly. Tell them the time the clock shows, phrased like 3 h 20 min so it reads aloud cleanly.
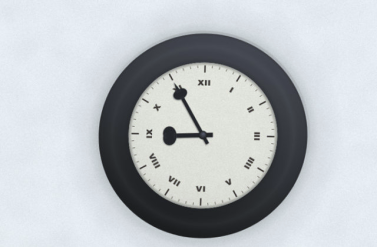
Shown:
8 h 55 min
